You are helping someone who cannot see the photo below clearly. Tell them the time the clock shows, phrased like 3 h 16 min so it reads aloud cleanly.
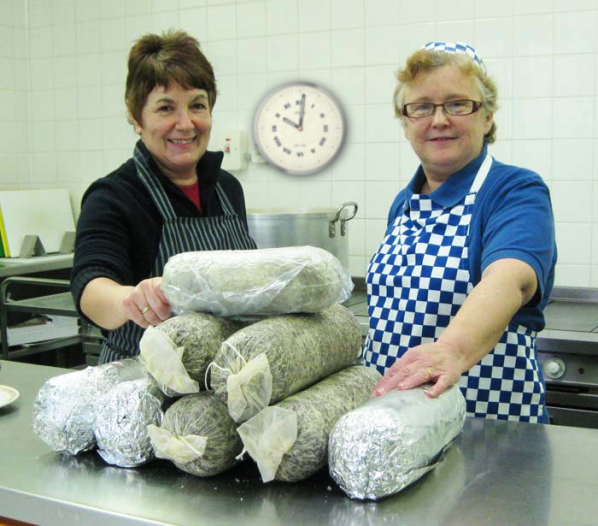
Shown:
10 h 01 min
